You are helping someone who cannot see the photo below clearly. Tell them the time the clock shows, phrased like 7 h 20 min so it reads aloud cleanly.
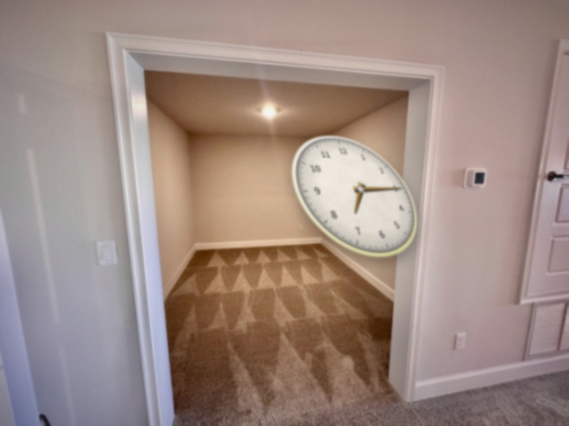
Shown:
7 h 15 min
